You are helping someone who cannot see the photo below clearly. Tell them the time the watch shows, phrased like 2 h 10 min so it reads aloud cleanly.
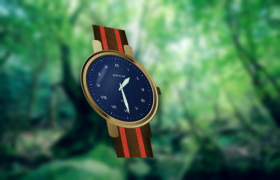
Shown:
1 h 29 min
